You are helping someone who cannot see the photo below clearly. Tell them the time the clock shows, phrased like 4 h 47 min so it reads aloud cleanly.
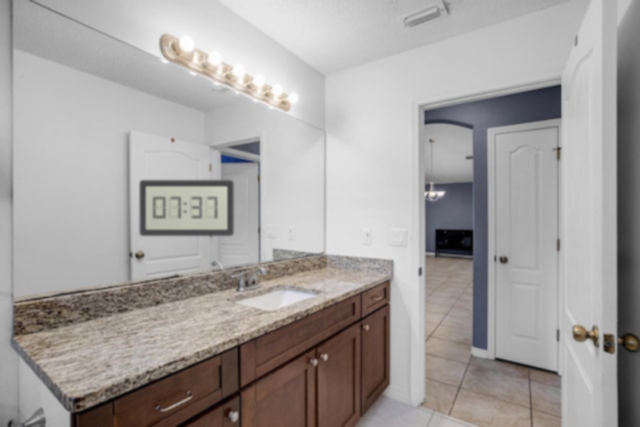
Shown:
7 h 37 min
